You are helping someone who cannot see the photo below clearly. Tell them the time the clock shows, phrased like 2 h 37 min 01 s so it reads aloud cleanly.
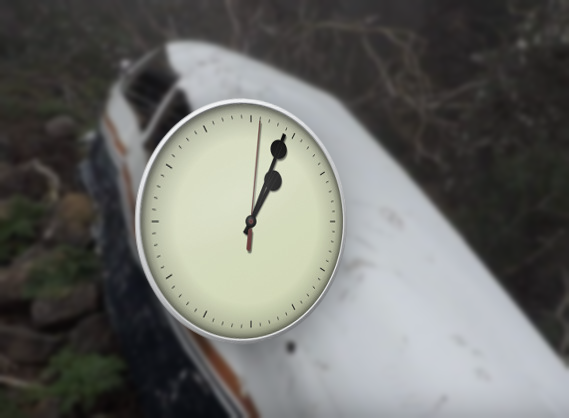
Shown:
1 h 04 min 01 s
